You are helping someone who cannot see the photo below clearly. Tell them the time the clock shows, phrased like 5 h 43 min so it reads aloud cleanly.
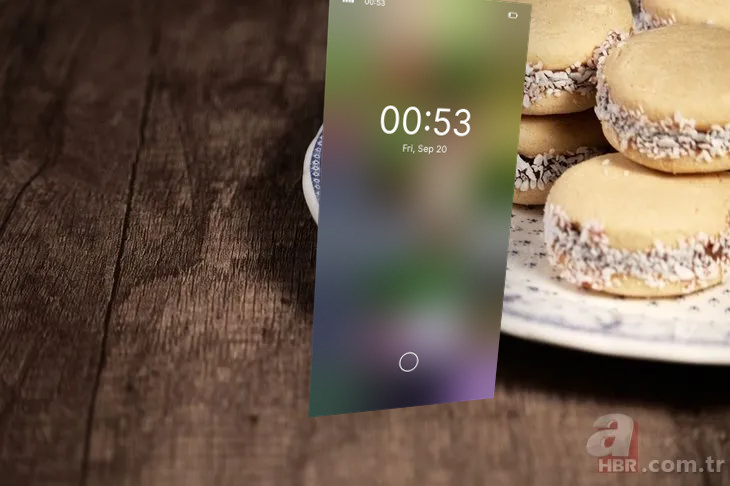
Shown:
0 h 53 min
